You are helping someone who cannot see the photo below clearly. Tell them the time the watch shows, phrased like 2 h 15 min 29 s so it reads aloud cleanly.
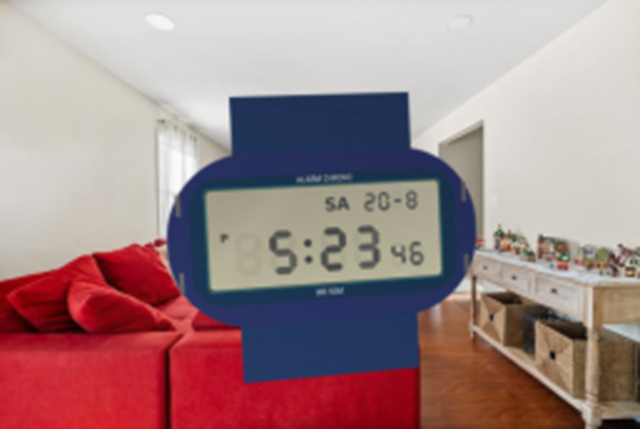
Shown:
5 h 23 min 46 s
